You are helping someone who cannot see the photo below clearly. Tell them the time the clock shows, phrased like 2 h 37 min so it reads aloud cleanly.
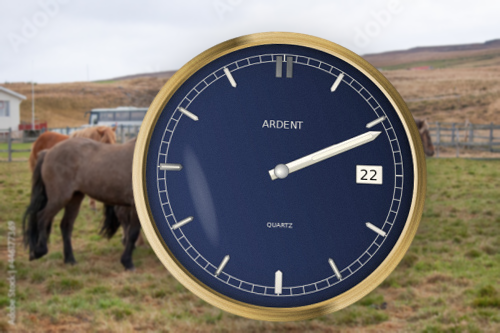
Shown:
2 h 11 min
